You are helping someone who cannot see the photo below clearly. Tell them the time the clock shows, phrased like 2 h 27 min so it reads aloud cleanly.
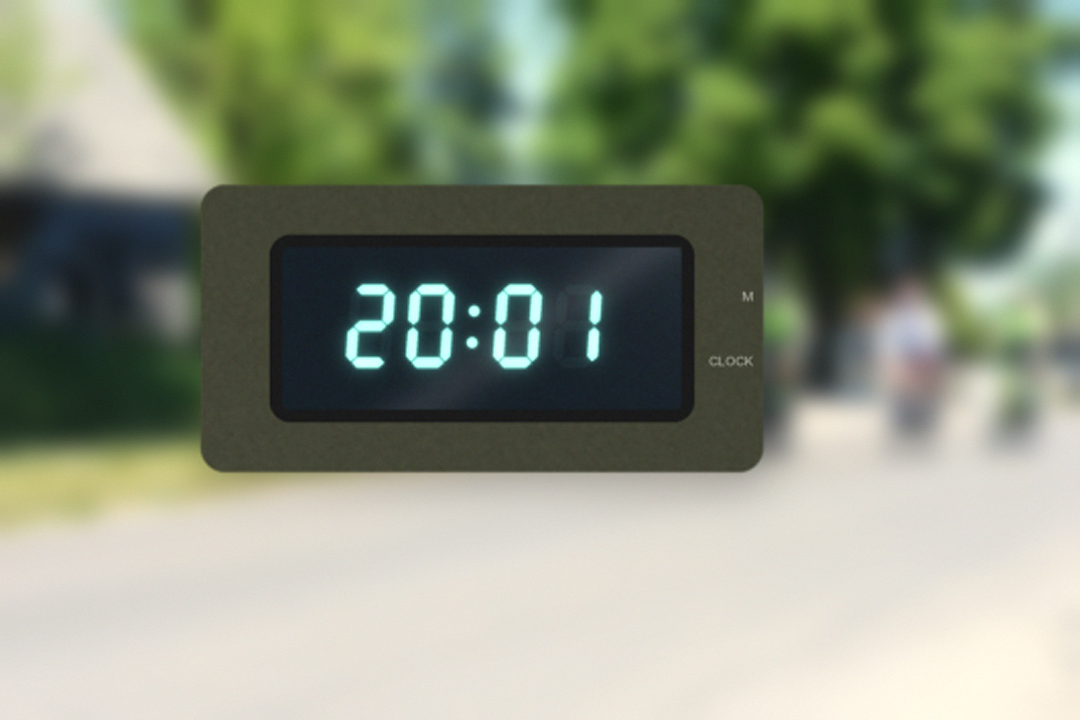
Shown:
20 h 01 min
